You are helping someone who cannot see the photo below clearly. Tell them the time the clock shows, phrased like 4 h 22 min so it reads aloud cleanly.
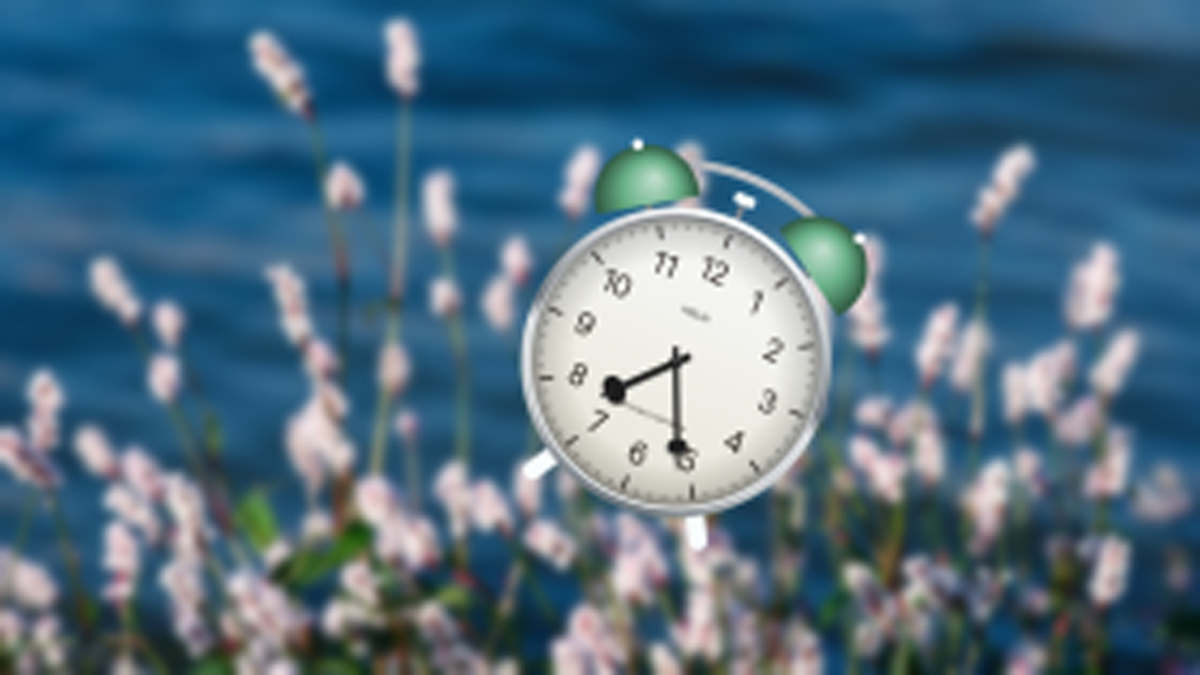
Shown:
7 h 26 min
